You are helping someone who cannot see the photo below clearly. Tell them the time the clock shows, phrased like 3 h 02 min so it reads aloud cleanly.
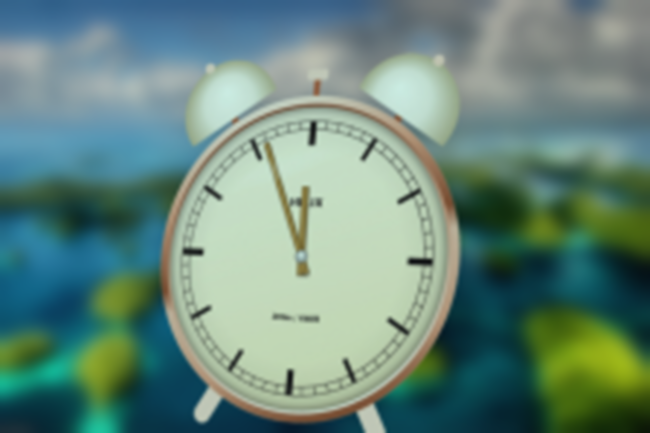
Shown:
11 h 56 min
